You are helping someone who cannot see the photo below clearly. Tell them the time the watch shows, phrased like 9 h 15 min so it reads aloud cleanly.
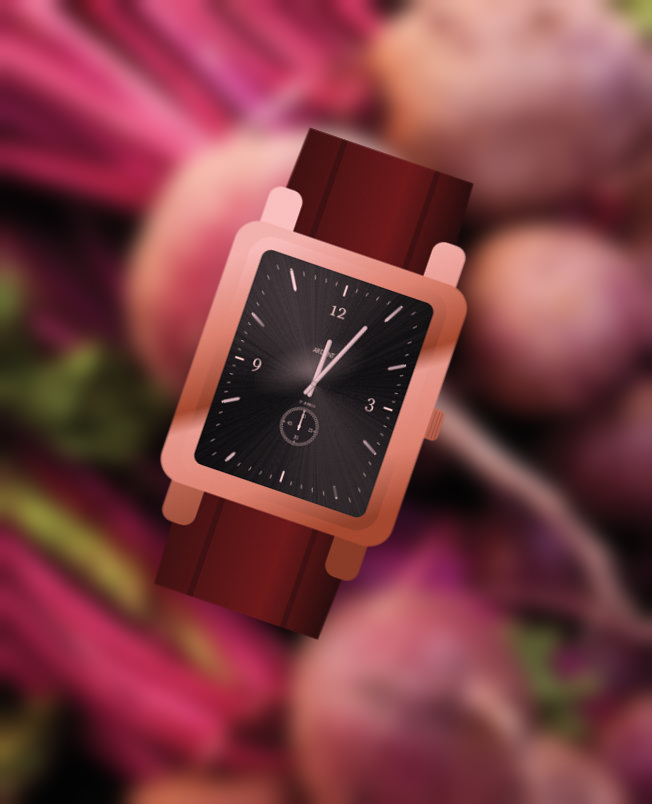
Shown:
12 h 04 min
